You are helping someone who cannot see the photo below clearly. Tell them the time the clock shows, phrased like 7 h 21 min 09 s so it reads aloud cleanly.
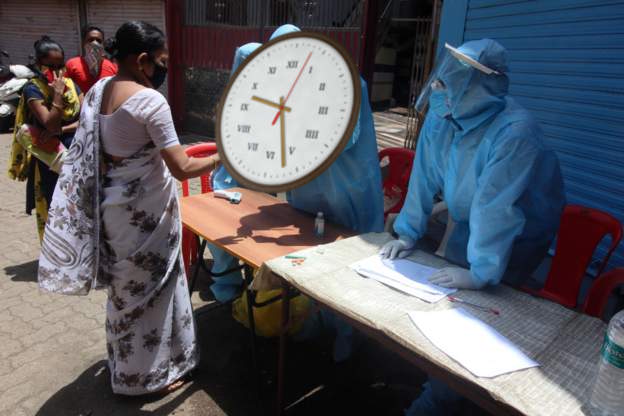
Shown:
9 h 27 min 03 s
